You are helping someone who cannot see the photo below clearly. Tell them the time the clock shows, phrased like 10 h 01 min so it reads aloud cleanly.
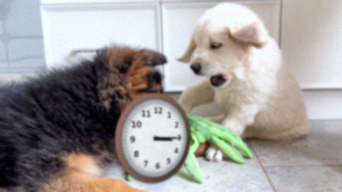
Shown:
3 h 15 min
